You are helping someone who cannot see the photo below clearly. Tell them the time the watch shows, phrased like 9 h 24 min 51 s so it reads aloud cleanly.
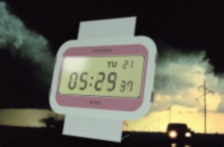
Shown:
5 h 29 min 37 s
